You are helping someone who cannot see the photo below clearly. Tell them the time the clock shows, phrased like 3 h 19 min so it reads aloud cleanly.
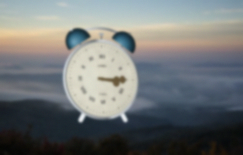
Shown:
3 h 15 min
